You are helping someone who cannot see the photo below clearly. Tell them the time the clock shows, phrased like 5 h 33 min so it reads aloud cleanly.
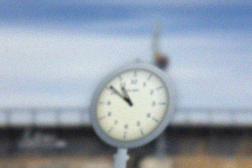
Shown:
10 h 51 min
